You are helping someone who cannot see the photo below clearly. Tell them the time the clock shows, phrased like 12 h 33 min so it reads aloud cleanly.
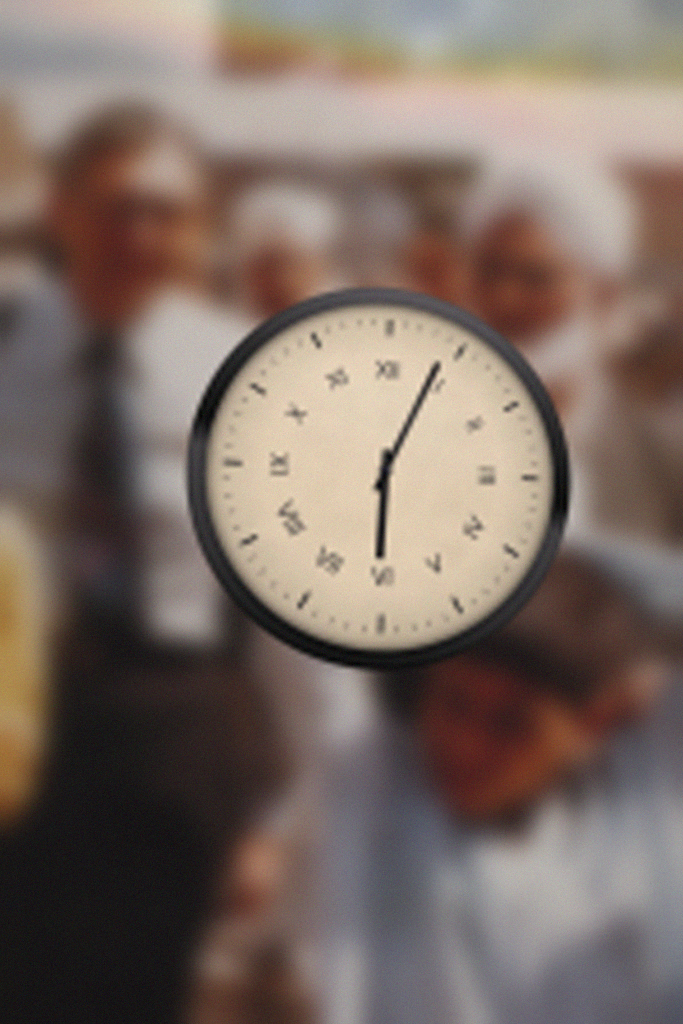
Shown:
6 h 04 min
